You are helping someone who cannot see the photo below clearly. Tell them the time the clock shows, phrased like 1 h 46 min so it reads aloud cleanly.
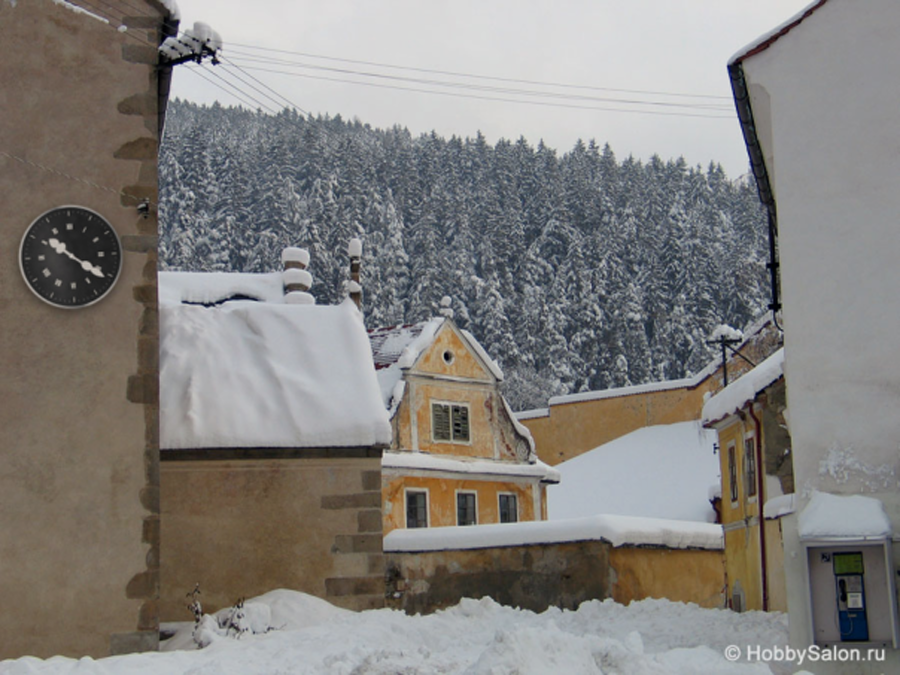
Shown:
10 h 21 min
